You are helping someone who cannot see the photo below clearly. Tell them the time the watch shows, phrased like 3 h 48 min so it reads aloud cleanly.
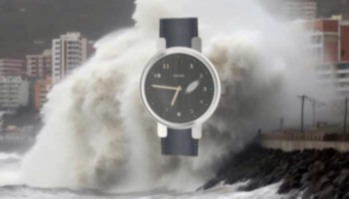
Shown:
6 h 46 min
